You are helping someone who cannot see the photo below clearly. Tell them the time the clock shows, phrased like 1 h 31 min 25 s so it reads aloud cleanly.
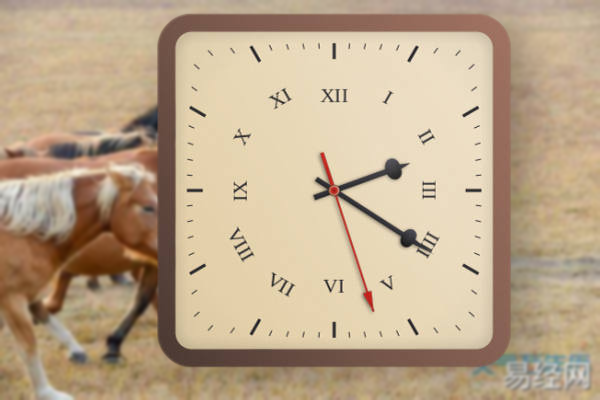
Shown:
2 h 20 min 27 s
